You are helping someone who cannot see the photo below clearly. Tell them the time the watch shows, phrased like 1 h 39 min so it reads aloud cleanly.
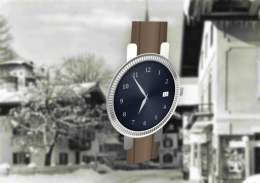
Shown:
6 h 54 min
